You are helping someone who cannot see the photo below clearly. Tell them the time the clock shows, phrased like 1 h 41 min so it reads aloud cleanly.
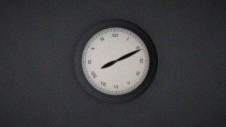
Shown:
8 h 11 min
